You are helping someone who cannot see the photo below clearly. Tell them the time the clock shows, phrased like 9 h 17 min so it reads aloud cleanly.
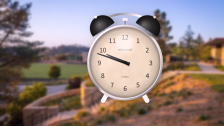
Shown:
9 h 48 min
